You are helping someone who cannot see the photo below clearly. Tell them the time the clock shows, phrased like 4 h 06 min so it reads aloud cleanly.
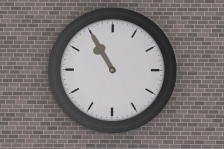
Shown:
10 h 55 min
